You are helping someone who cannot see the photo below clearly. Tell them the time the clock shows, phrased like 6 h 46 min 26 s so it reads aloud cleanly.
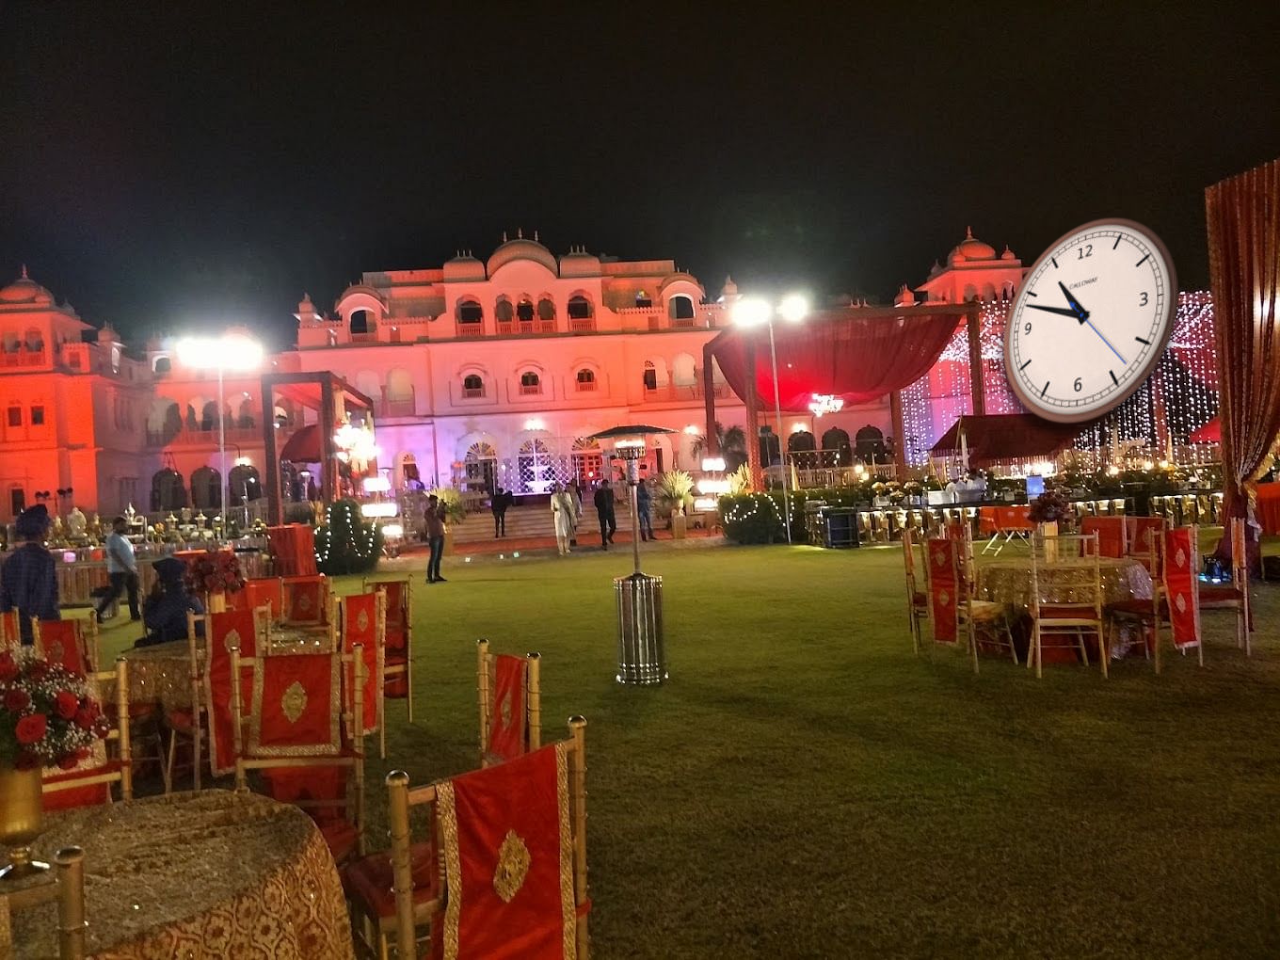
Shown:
10 h 48 min 23 s
